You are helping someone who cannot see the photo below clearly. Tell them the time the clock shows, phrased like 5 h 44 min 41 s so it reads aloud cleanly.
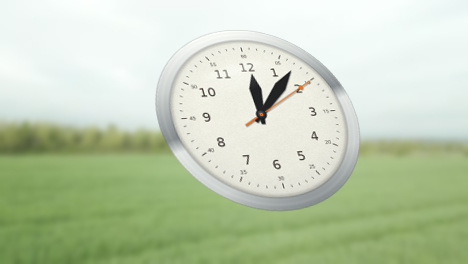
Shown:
12 h 07 min 10 s
